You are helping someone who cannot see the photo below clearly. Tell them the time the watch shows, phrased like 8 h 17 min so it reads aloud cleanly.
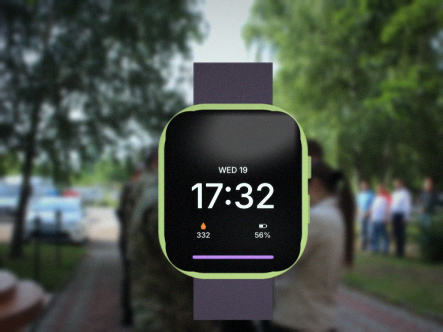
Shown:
17 h 32 min
